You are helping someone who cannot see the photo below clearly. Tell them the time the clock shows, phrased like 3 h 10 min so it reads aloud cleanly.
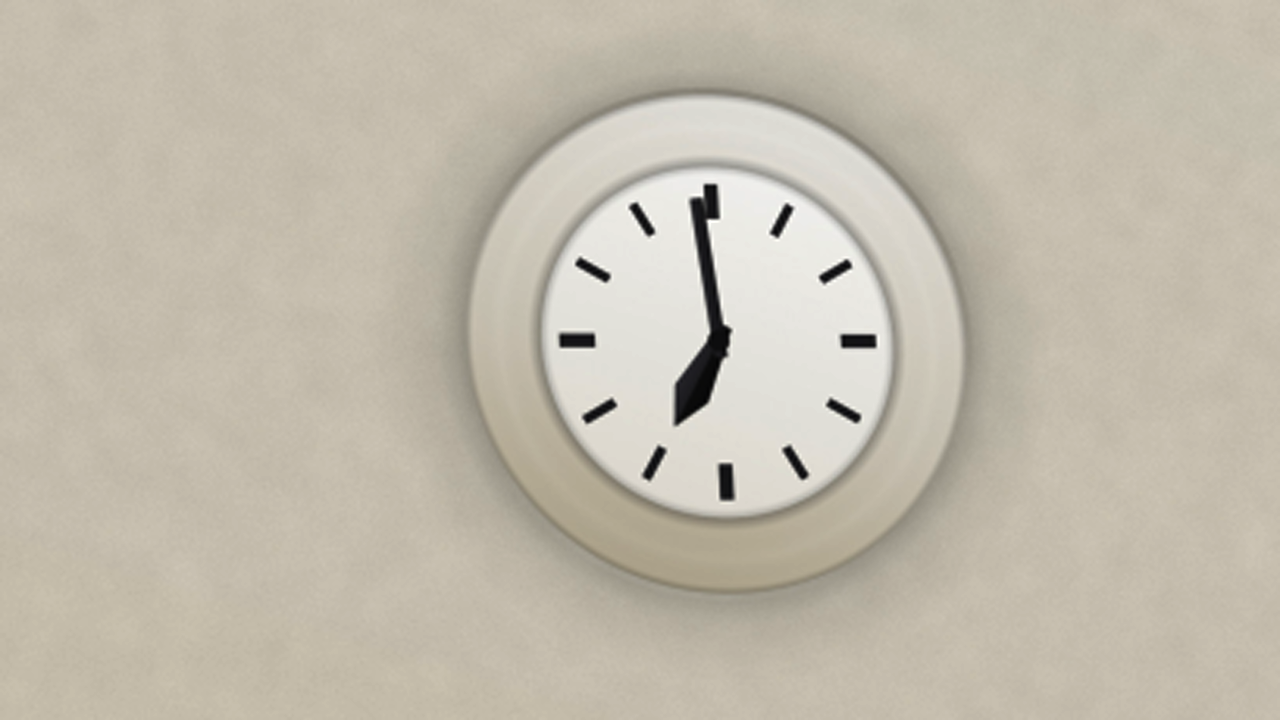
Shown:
6 h 59 min
